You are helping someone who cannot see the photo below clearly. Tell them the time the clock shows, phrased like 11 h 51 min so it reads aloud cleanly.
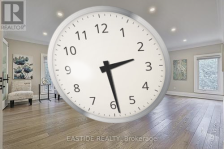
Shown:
2 h 29 min
